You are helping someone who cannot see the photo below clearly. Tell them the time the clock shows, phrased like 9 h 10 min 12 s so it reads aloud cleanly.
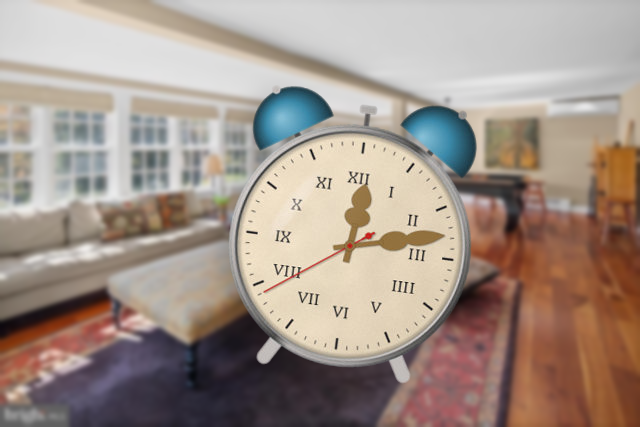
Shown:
12 h 12 min 39 s
